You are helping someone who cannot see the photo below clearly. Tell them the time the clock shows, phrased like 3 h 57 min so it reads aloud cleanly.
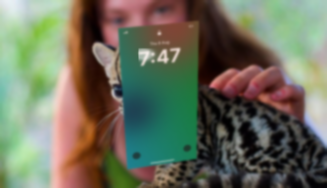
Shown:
7 h 47 min
